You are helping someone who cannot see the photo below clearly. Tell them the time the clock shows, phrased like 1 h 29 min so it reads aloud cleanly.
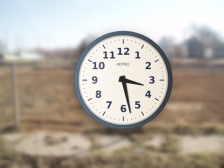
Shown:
3 h 28 min
